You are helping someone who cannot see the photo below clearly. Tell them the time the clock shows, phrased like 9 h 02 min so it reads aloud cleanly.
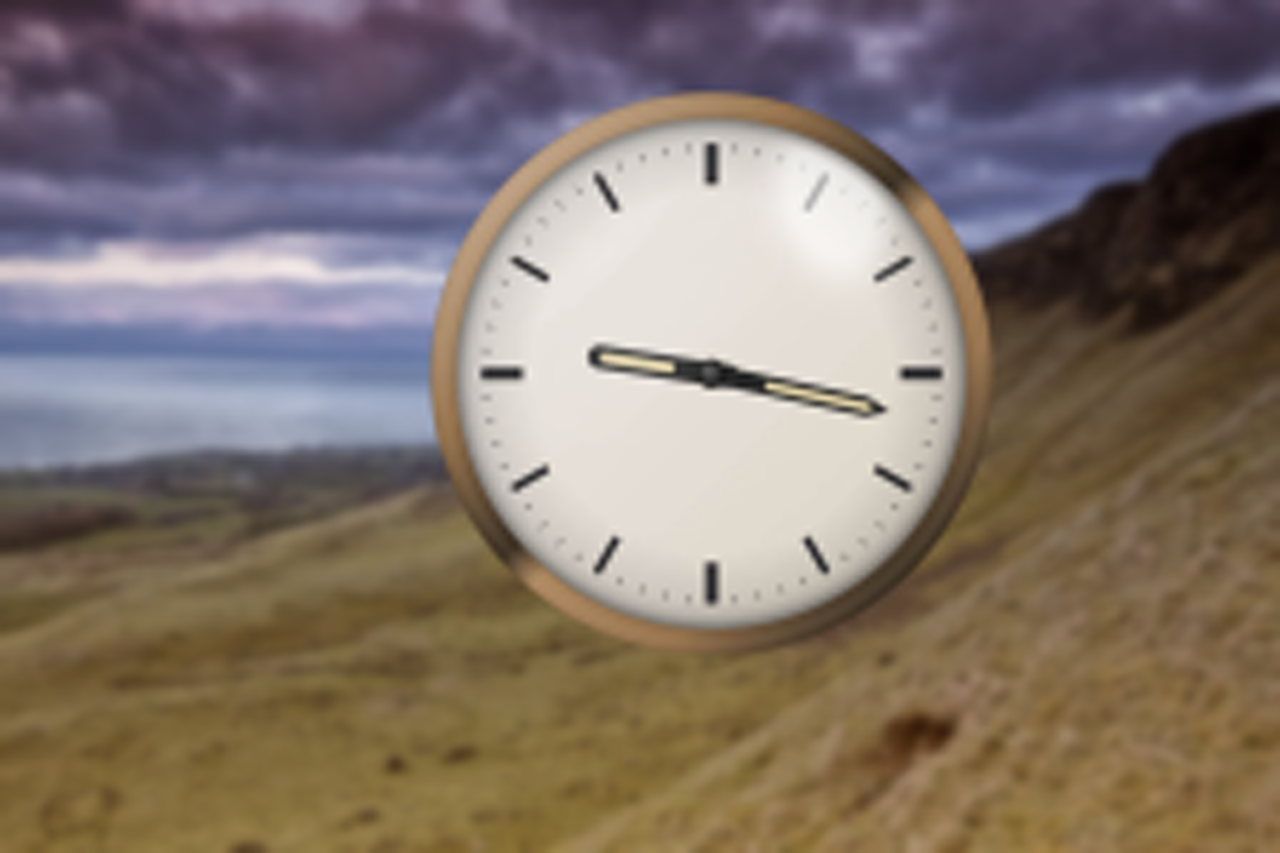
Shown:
9 h 17 min
